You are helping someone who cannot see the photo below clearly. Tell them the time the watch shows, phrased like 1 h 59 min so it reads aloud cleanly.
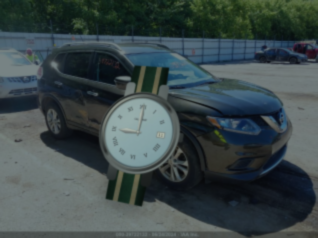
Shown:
9 h 00 min
